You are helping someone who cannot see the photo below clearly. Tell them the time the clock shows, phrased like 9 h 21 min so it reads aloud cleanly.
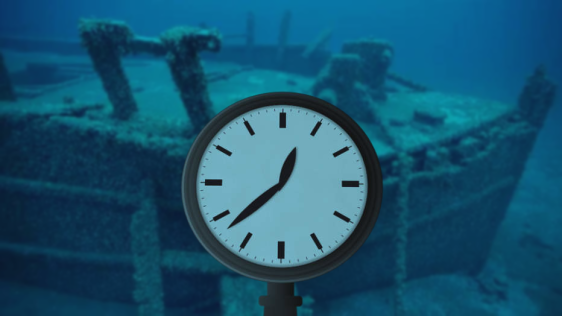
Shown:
12 h 38 min
